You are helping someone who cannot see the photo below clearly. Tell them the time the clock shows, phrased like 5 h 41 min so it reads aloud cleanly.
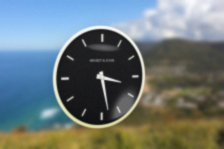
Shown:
3 h 28 min
